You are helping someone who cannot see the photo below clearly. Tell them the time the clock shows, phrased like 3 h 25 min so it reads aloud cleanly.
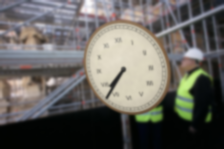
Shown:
7 h 37 min
